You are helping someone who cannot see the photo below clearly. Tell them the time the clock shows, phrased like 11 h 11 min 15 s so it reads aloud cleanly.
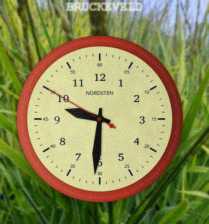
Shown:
9 h 30 min 50 s
